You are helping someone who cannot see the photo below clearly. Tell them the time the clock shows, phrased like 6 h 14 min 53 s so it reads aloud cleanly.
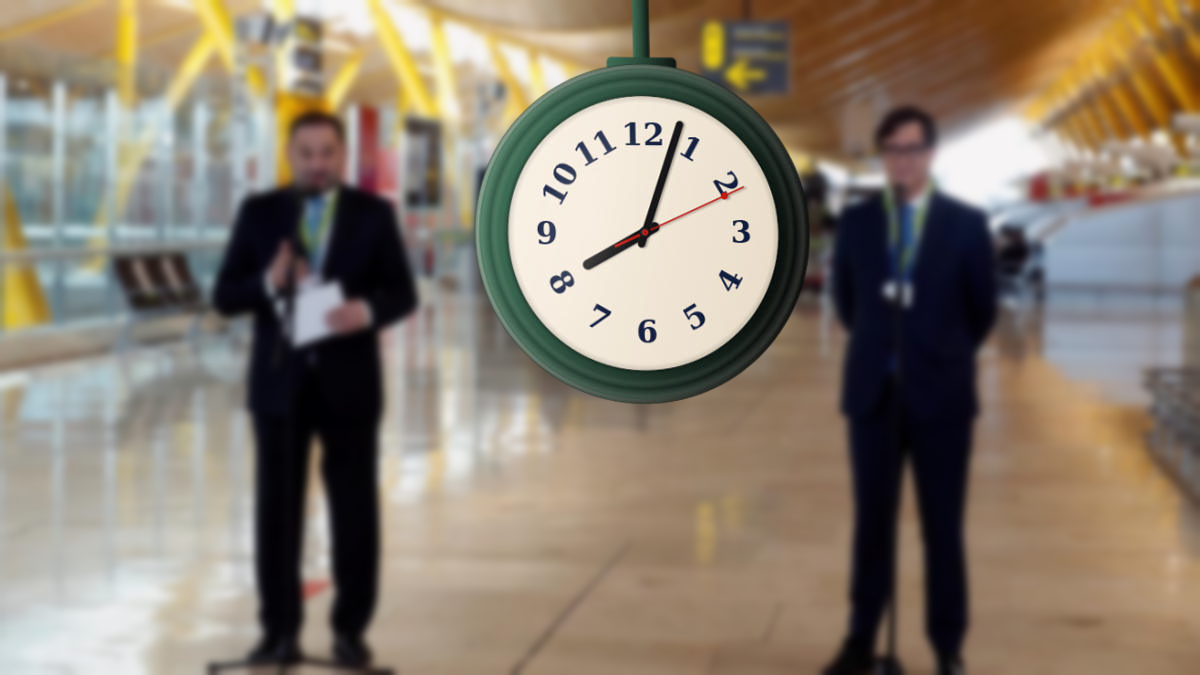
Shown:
8 h 03 min 11 s
